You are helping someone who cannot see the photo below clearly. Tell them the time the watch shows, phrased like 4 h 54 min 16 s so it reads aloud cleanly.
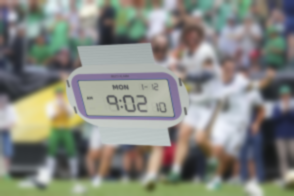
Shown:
9 h 02 min 10 s
